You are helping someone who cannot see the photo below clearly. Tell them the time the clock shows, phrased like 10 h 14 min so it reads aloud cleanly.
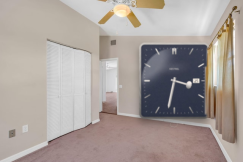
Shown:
3 h 32 min
